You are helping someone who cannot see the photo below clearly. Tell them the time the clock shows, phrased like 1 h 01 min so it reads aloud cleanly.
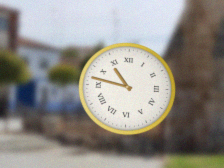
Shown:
10 h 47 min
